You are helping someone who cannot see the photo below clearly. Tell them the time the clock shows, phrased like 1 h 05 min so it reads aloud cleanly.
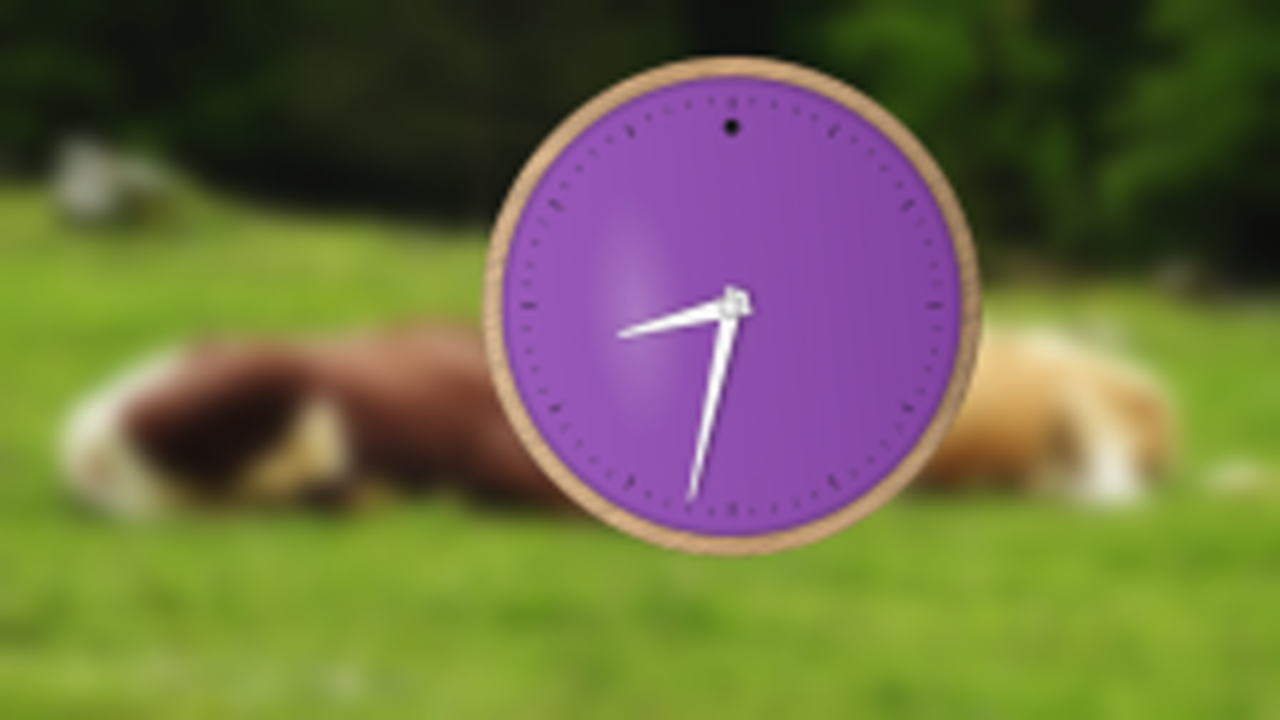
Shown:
8 h 32 min
